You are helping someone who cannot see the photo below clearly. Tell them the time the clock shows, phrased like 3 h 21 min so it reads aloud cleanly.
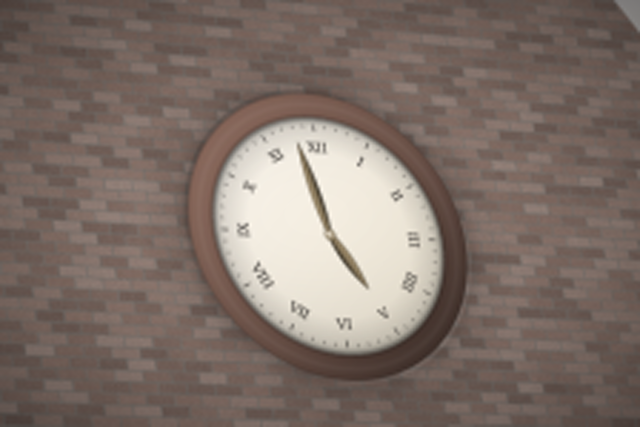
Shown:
4 h 58 min
